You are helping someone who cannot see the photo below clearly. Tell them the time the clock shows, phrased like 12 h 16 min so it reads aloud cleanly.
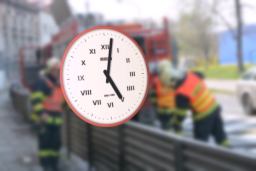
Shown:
5 h 02 min
